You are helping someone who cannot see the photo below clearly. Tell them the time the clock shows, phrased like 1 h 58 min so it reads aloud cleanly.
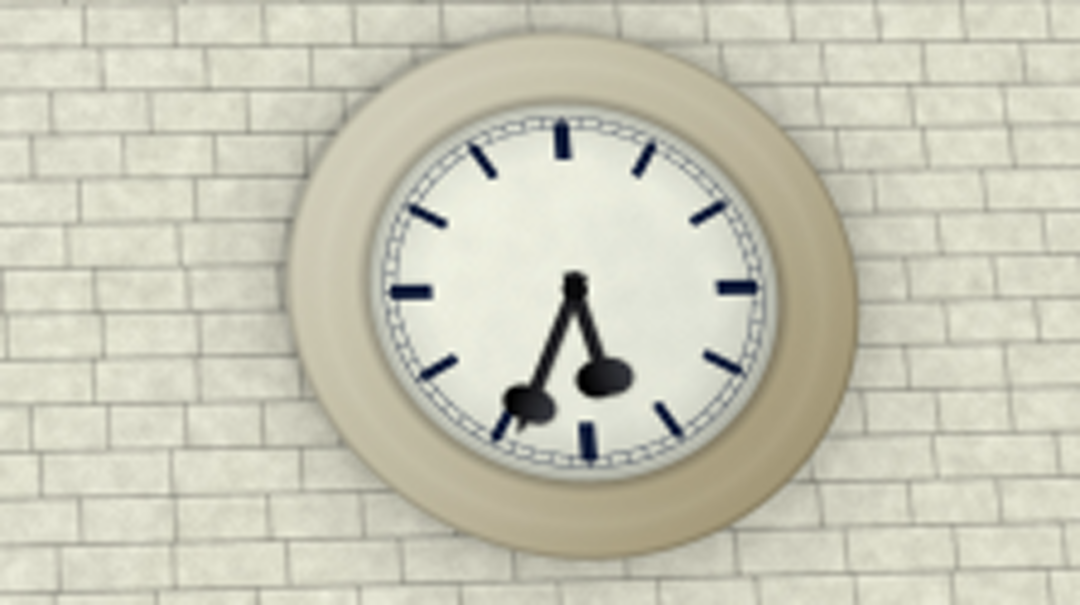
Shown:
5 h 34 min
